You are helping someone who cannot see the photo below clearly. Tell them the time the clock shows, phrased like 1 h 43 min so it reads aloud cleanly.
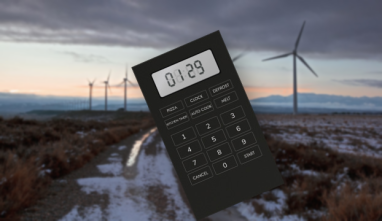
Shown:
1 h 29 min
